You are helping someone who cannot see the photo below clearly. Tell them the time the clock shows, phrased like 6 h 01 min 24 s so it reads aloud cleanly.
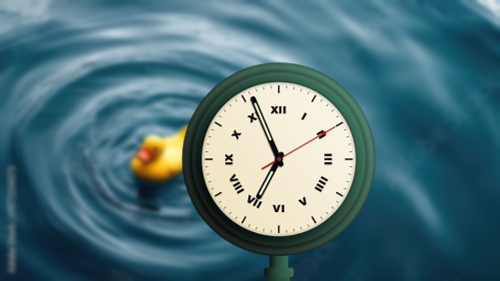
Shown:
6 h 56 min 10 s
